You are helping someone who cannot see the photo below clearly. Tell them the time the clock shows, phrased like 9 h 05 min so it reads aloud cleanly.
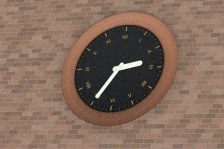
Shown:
2 h 35 min
